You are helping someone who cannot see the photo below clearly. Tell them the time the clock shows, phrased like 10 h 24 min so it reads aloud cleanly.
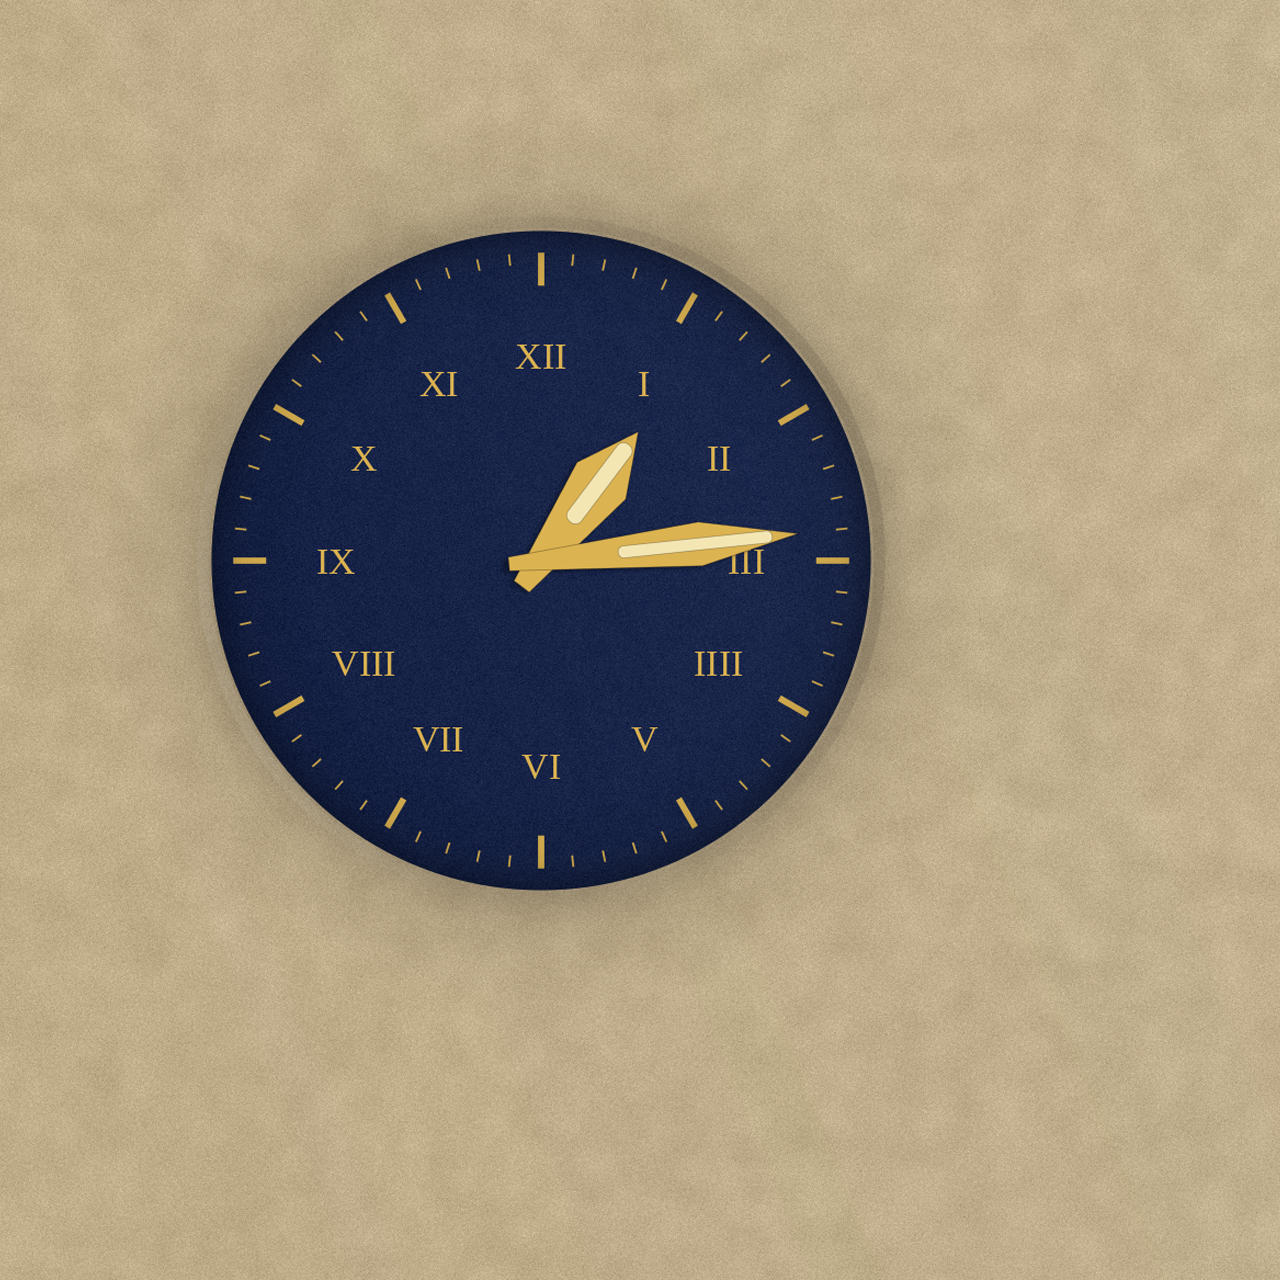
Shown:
1 h 14 min
